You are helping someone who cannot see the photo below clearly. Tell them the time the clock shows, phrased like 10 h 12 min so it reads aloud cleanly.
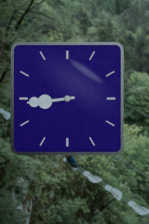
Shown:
8 h 44 min
